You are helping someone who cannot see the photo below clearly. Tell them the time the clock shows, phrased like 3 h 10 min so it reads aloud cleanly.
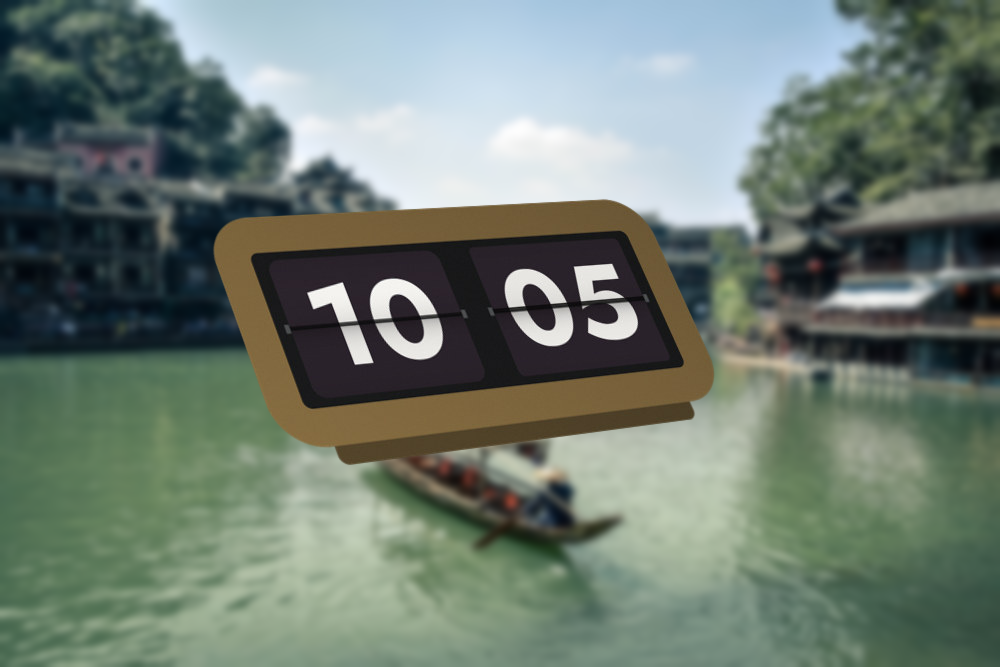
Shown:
10 h 05 min
